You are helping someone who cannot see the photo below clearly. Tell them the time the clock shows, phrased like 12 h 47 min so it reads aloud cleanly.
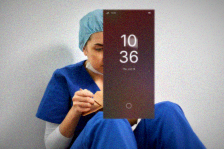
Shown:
10 h 36 min
